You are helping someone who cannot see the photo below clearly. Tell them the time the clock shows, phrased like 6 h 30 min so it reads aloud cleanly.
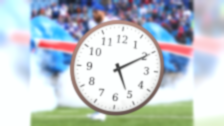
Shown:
5 h 10 min
